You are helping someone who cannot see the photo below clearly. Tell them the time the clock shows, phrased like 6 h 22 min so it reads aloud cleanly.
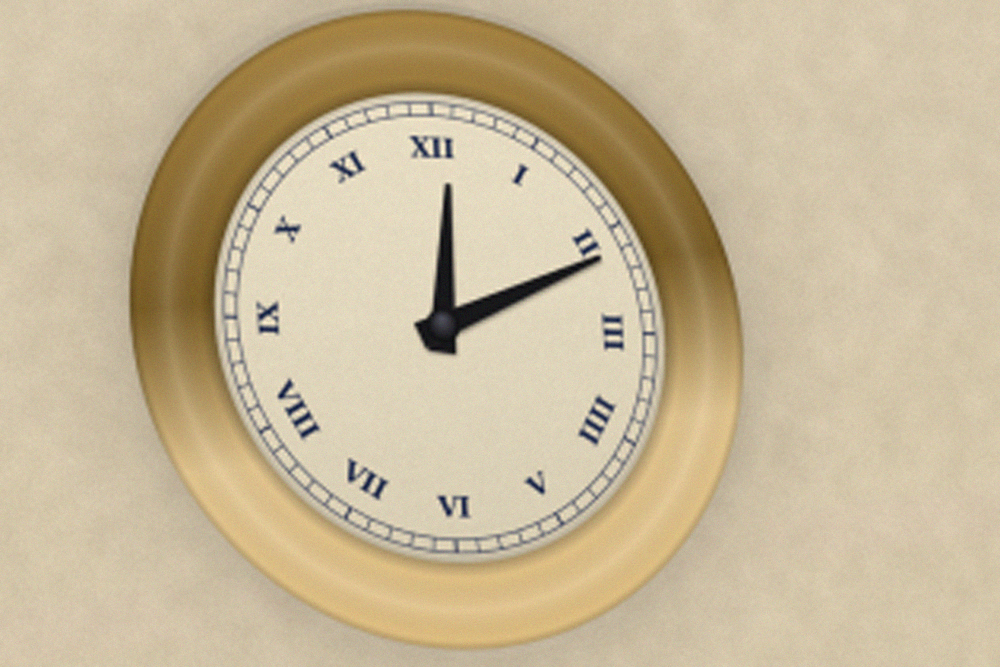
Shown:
12 h 11 min
